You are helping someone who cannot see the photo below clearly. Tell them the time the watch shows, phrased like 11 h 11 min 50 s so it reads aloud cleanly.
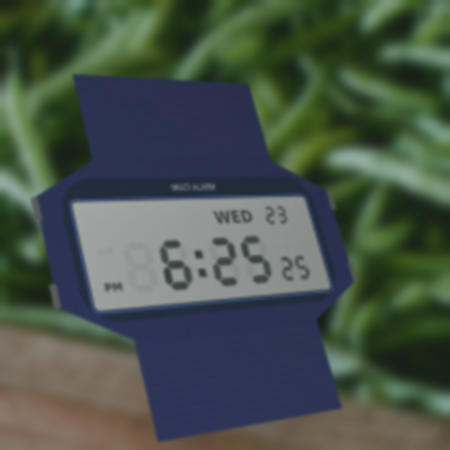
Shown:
6 h 25 min 25 s
